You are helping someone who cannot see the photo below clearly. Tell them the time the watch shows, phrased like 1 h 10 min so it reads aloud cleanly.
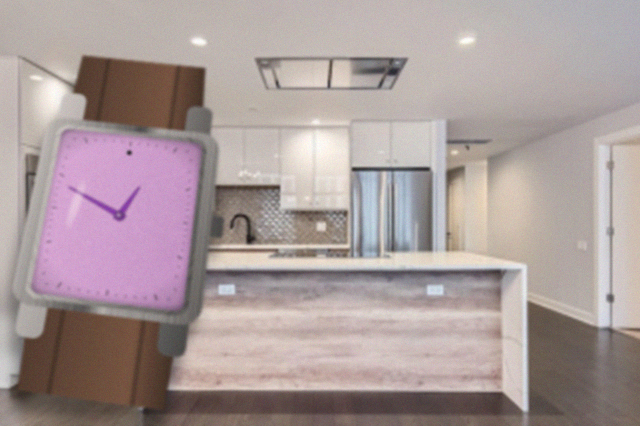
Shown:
12 h 49 min
